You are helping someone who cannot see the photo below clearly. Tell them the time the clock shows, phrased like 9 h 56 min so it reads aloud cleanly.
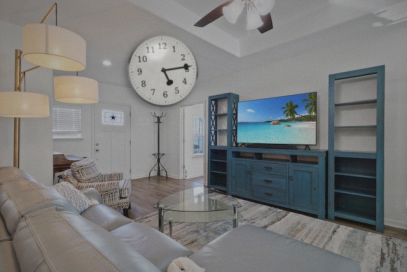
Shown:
5 h 14 min
